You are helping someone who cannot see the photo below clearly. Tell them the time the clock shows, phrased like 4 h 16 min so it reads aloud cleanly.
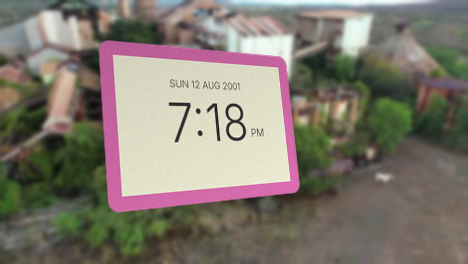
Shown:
7 h 18 min
